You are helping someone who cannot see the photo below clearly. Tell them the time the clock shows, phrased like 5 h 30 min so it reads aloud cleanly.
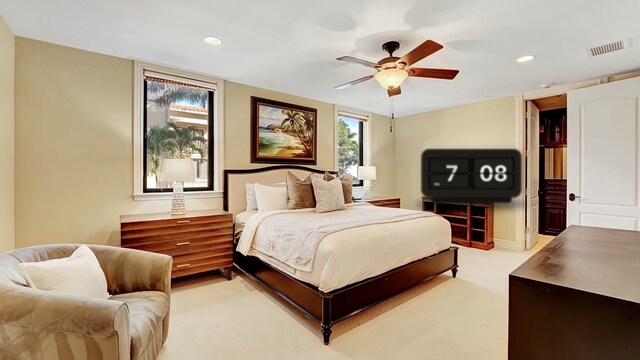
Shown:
7 h 08 min
